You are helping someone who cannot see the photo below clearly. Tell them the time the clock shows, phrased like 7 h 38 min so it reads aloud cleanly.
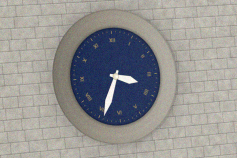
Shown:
3 h 34 min
